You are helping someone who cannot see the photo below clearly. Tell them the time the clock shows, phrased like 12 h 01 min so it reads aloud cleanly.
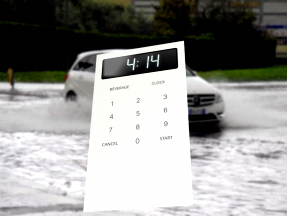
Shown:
4 h 14 min
